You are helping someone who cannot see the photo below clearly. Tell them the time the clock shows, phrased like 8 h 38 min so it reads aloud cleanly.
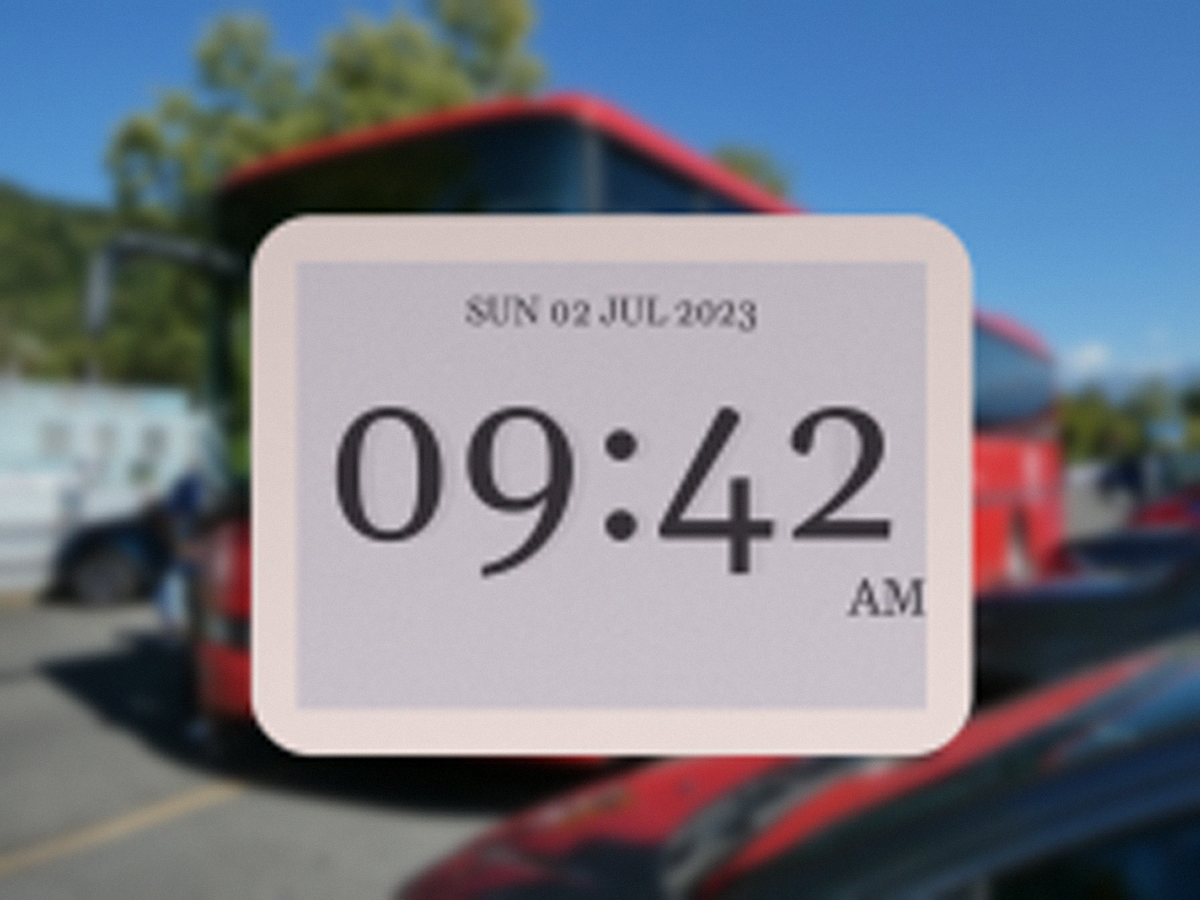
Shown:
9 h 42 min
